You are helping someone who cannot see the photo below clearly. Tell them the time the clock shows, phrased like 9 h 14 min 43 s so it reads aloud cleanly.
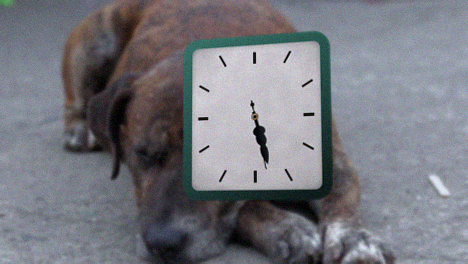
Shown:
5 h 27 min 28 s
